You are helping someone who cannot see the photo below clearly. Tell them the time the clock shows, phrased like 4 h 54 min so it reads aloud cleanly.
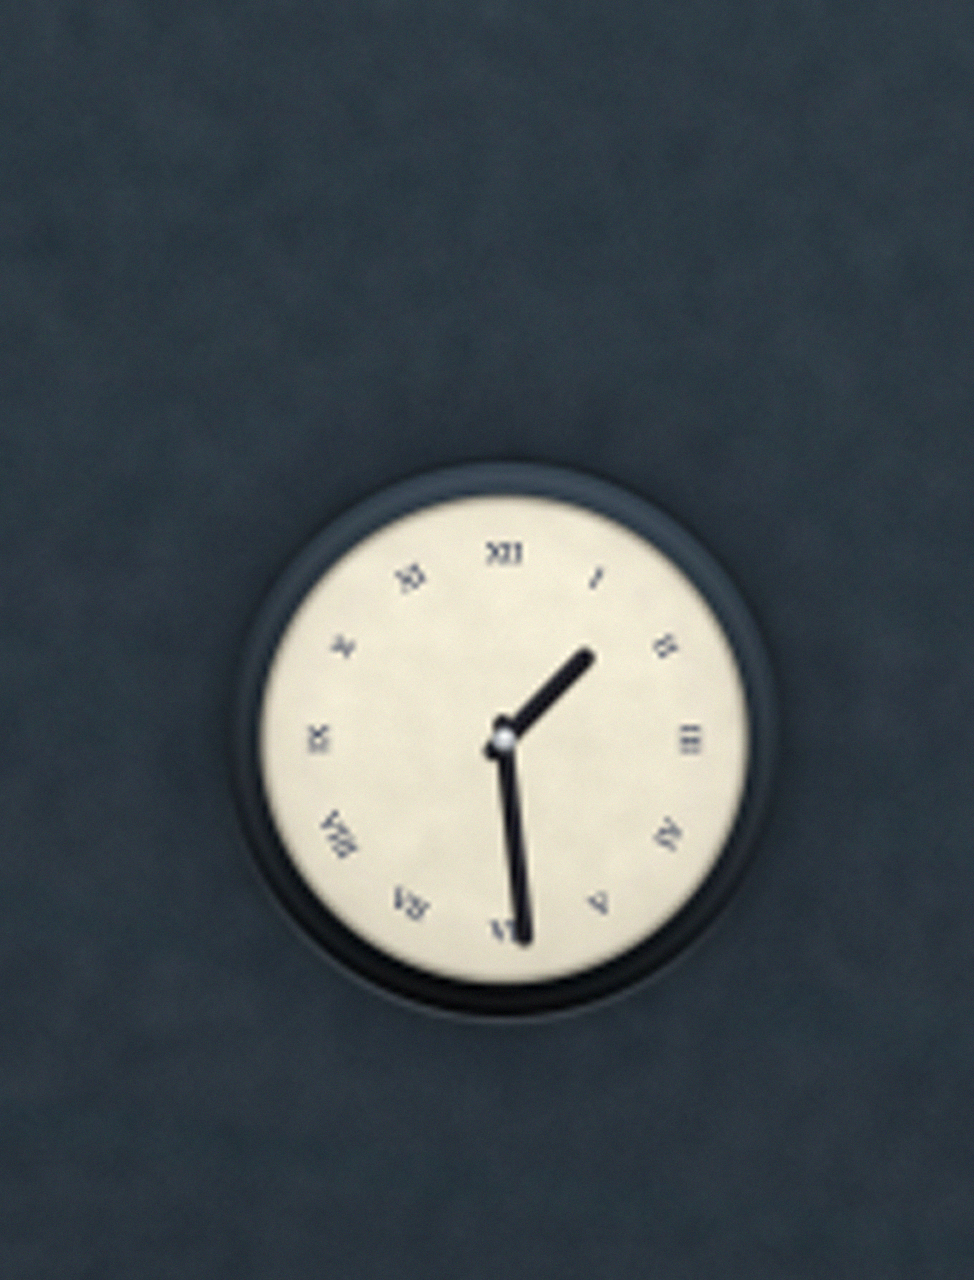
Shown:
1 h 29 min
